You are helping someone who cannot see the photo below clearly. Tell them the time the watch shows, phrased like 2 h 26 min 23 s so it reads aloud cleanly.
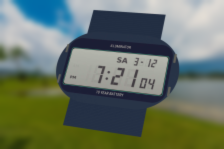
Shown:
7 h 21 min 04 s
